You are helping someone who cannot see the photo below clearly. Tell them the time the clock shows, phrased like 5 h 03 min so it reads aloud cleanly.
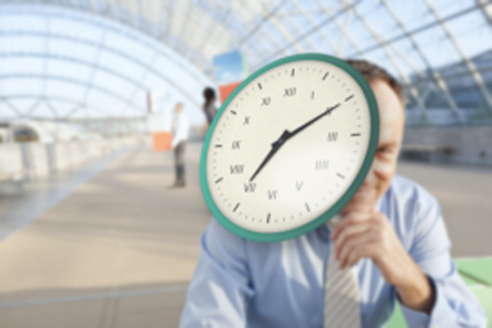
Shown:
7 h 10 min
